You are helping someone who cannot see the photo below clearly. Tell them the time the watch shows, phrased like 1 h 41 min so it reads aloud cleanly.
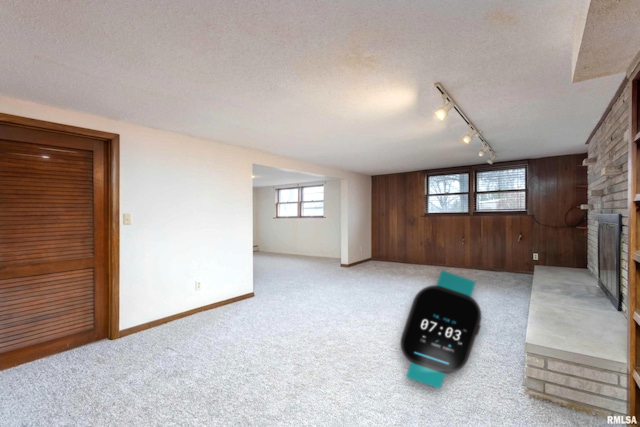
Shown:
7 h 03 min
